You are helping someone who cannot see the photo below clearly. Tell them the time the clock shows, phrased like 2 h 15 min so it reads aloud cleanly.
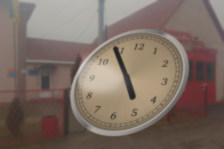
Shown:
4 h 54 min
